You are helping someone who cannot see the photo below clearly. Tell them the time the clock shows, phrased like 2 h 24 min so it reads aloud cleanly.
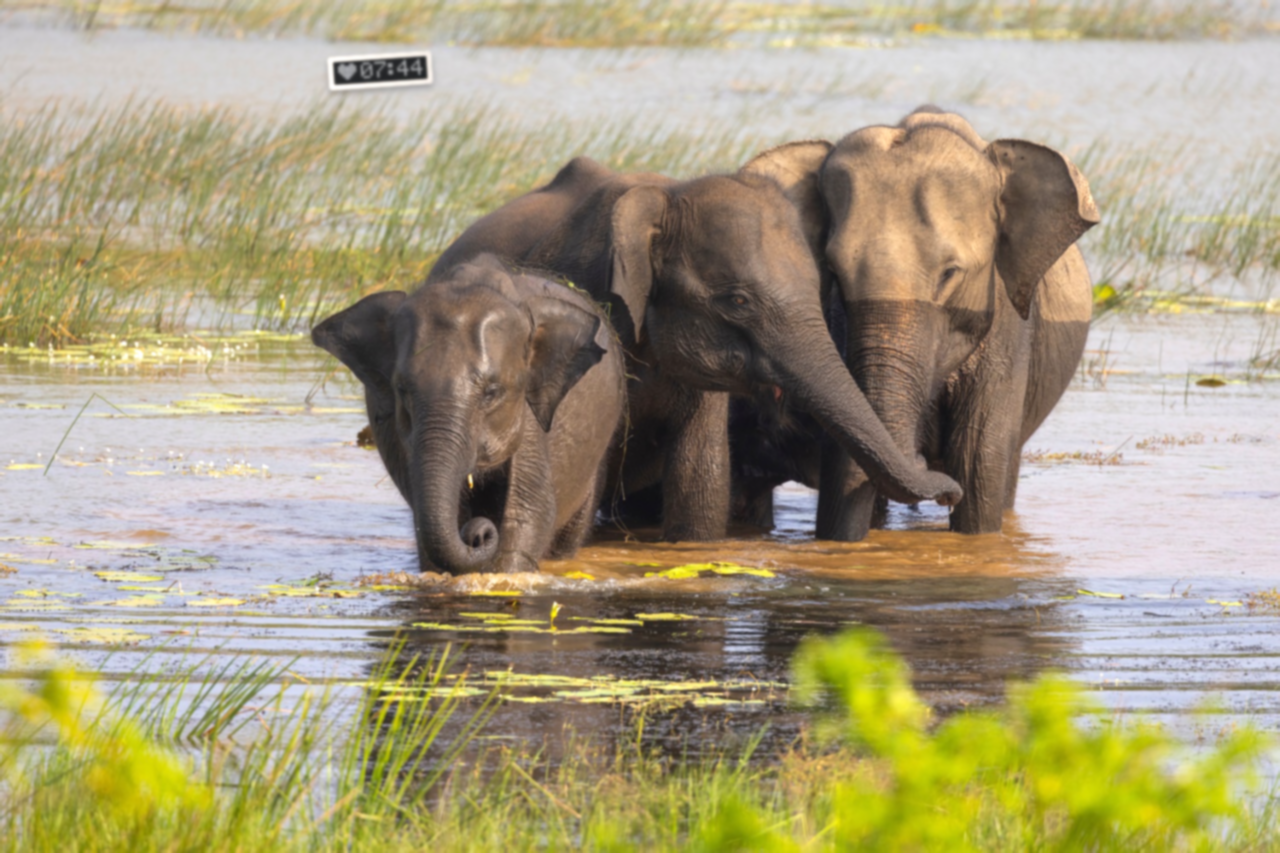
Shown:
7 h 44 min
